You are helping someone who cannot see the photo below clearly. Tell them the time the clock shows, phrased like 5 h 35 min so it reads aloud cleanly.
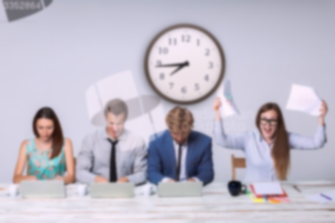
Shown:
7 h 44 min
